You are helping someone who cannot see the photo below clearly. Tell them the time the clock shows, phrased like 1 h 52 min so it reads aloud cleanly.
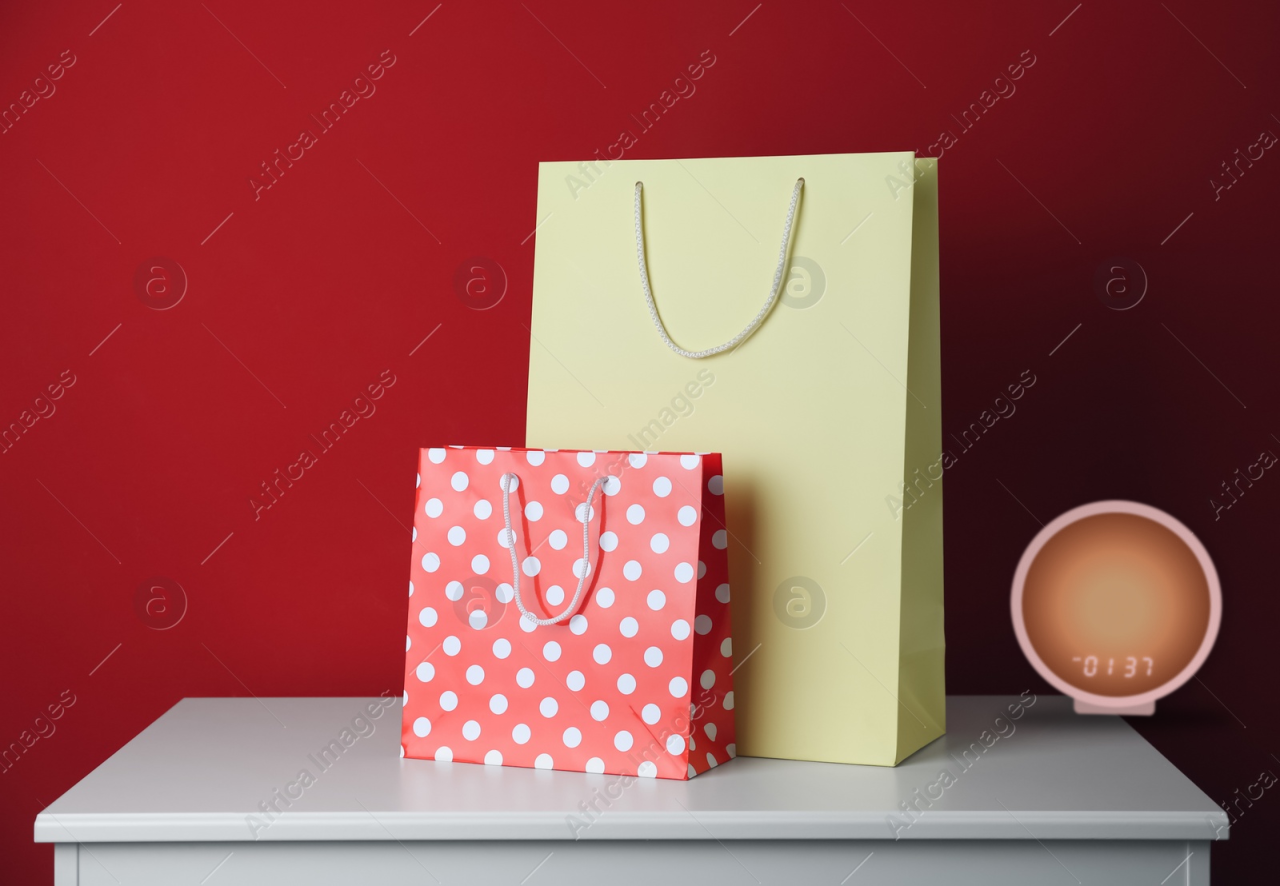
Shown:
1 h 37 min
